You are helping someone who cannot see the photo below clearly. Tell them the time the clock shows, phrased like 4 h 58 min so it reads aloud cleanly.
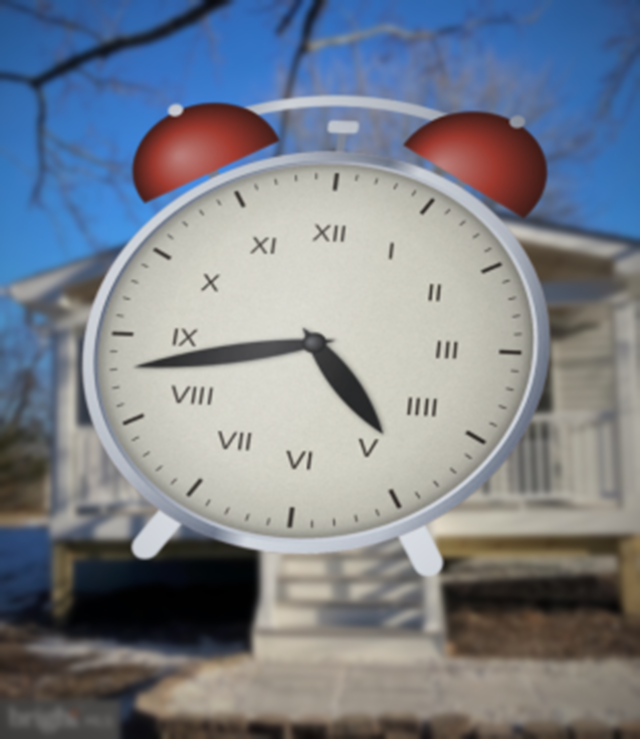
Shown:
4 h 43 min
